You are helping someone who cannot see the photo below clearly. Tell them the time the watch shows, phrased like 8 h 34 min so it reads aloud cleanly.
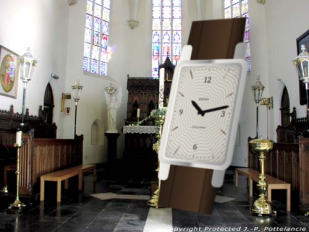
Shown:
10 h 13 min
